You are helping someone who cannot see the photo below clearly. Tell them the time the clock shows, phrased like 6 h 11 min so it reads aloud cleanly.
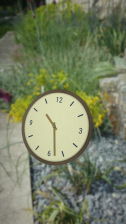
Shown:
10 h 28 min
